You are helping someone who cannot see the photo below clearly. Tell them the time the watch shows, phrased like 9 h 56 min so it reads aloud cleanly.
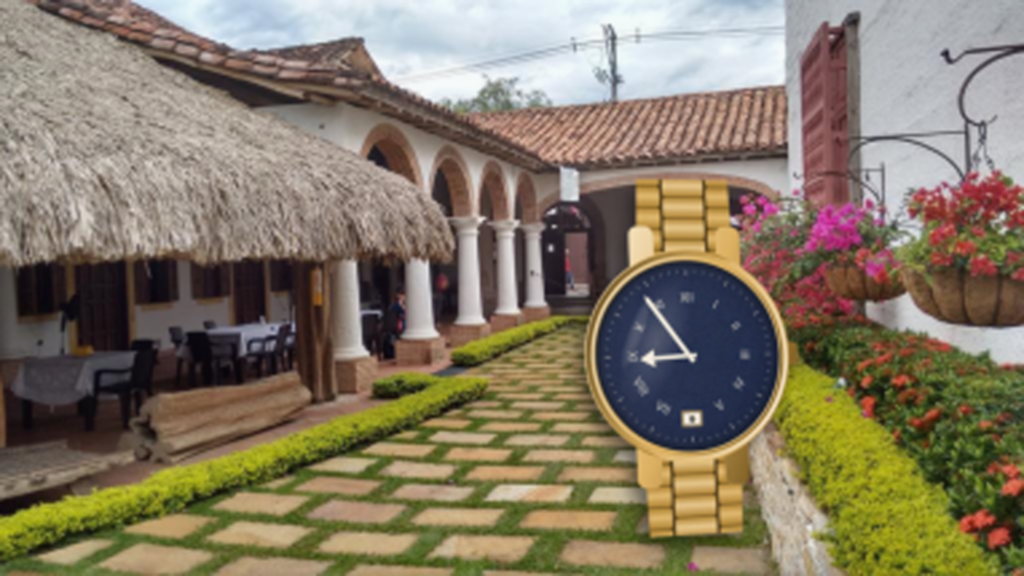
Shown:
8 h 54 min
